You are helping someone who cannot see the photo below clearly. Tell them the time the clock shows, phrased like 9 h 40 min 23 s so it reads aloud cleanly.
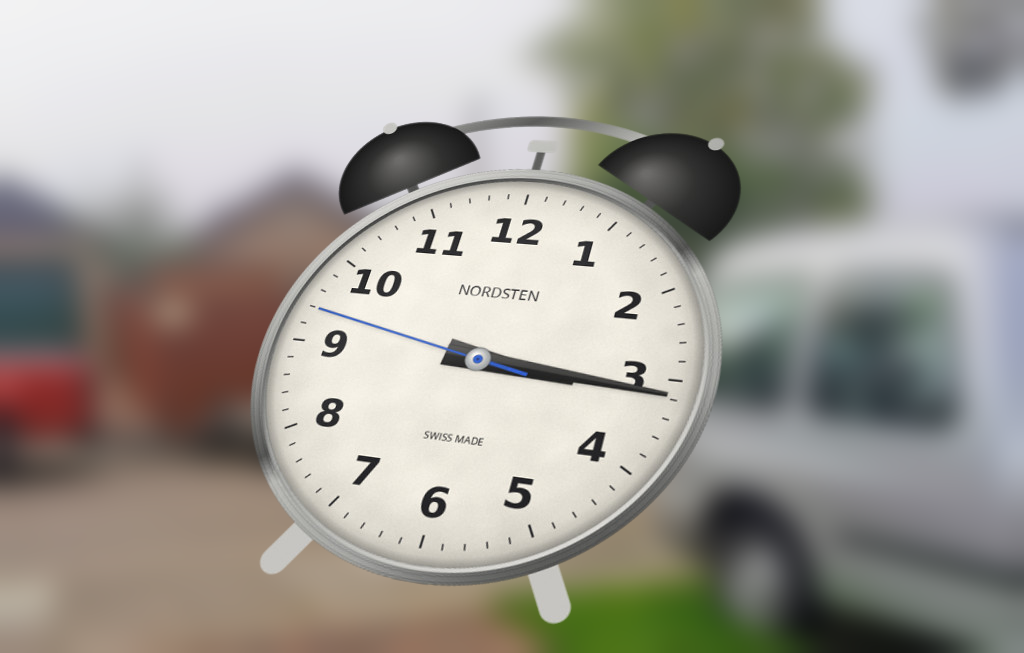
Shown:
3 h 15 min 47 s
